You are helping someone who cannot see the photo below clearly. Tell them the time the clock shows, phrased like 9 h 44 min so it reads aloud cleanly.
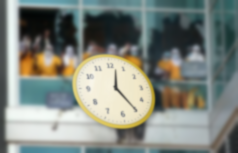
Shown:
12 h 25 min
